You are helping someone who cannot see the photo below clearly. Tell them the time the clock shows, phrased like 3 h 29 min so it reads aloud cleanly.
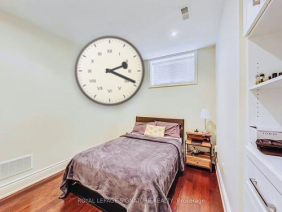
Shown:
2 h 19 min
